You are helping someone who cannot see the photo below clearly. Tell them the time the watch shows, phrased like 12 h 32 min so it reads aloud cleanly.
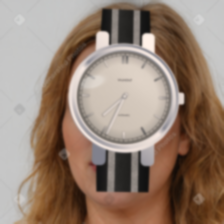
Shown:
7 h 34 min
